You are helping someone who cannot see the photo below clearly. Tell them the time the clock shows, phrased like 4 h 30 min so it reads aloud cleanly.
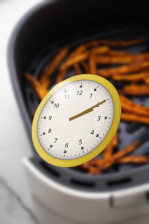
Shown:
2 h 10 min
